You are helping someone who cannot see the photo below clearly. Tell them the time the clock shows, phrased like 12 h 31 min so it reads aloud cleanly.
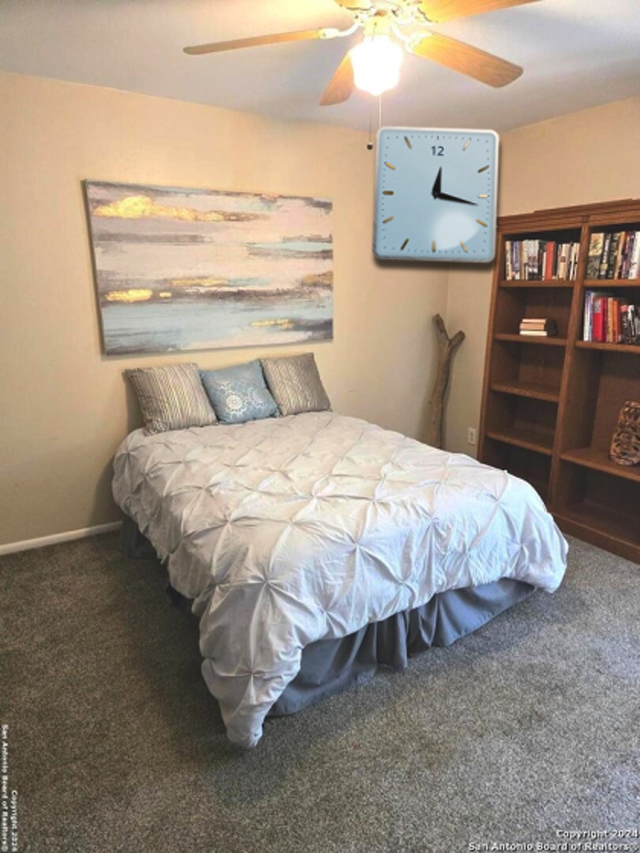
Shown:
12 h 17 min
